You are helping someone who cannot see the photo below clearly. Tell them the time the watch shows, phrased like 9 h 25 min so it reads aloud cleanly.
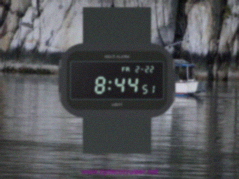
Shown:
8 h 44 min
